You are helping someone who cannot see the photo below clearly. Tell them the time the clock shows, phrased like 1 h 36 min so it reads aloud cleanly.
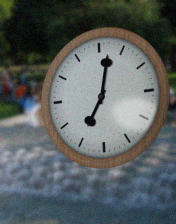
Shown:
7 h 02 min
